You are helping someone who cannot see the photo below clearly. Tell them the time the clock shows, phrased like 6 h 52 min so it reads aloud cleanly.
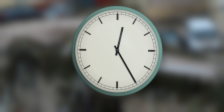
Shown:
12 h 25 min
